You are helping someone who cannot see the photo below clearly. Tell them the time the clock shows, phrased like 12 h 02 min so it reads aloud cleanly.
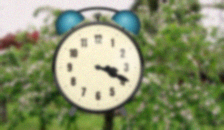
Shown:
3 h 19 min
